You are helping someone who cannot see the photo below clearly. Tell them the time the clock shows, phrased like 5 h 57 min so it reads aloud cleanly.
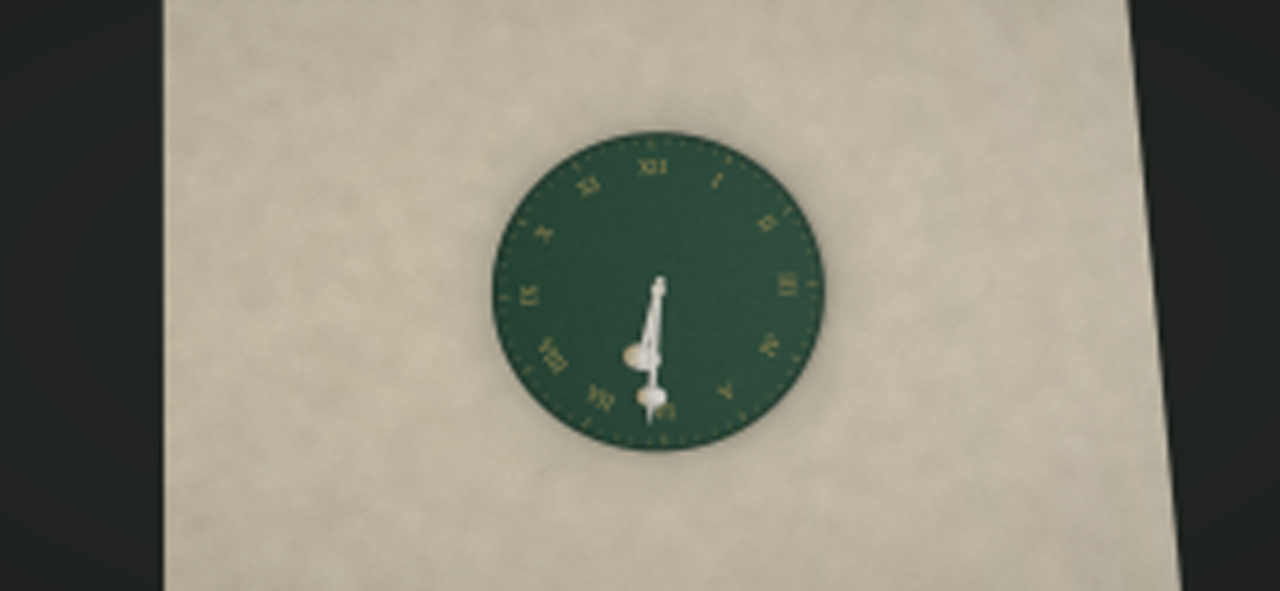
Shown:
6 h 31 min
